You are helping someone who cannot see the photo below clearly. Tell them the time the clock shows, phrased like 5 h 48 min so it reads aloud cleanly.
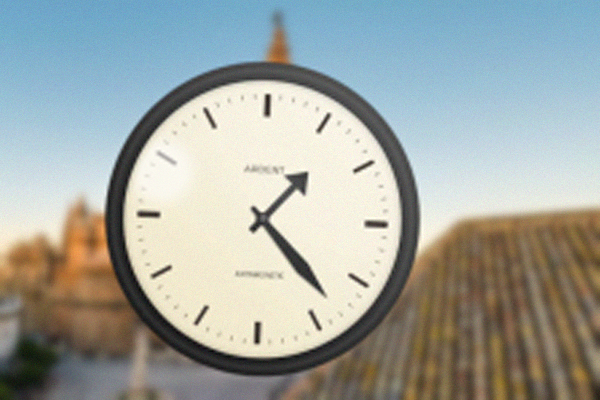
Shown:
1 h 23 min
